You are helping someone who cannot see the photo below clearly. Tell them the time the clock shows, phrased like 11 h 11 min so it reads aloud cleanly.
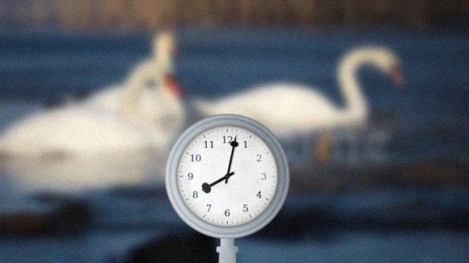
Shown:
8 h 02 min
